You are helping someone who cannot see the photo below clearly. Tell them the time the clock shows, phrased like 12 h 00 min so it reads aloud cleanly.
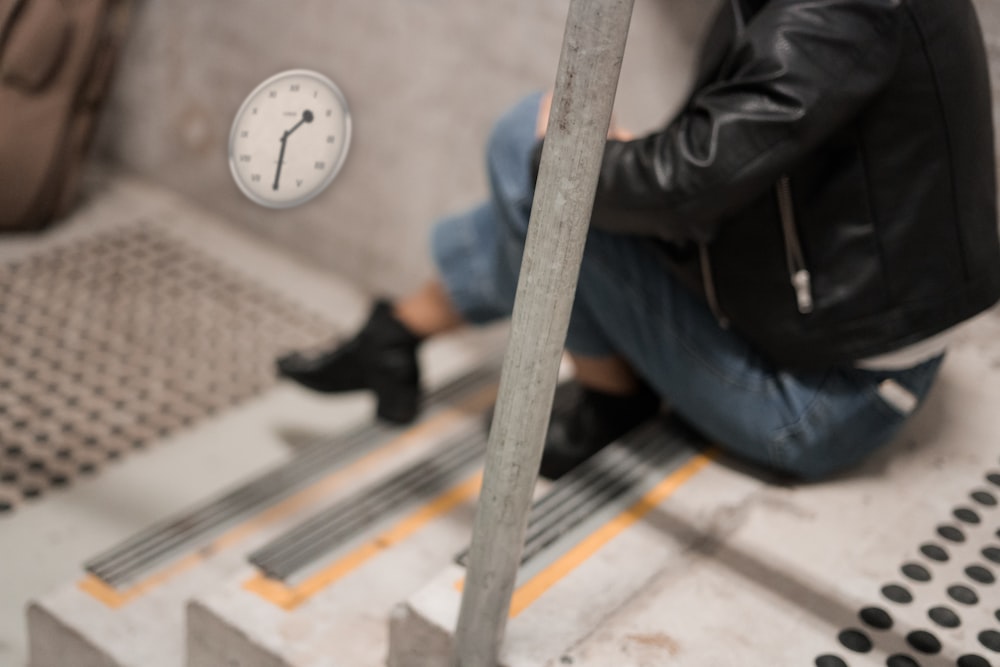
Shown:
1 h 30 min
